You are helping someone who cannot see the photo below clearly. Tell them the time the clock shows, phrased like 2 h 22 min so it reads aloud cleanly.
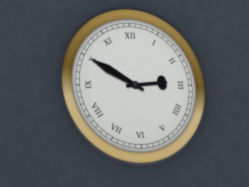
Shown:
2 h 50 min
